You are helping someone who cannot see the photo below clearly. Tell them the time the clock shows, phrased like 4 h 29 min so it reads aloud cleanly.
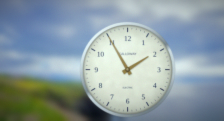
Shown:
1 h 55 min
